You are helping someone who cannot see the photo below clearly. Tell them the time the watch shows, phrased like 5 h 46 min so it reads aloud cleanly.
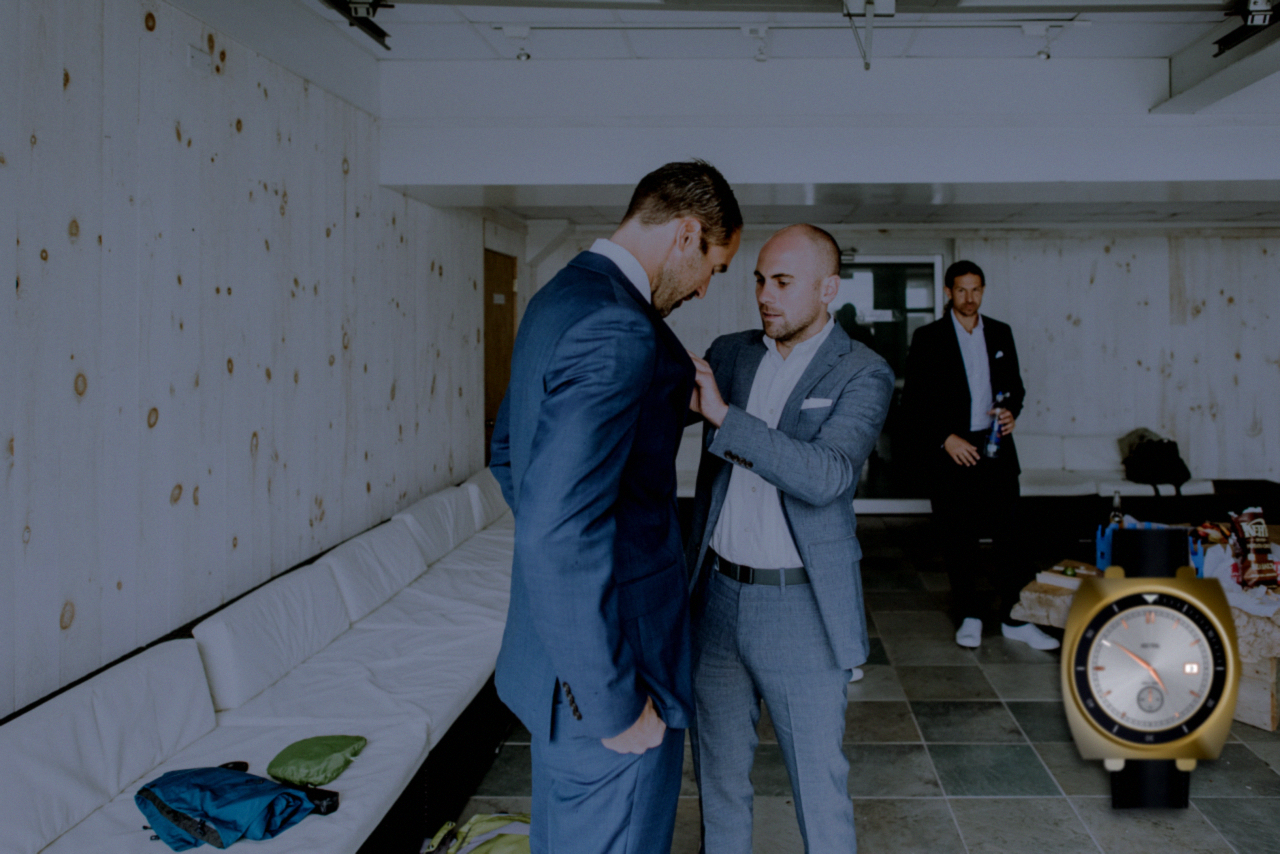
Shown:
4 h 51 min
